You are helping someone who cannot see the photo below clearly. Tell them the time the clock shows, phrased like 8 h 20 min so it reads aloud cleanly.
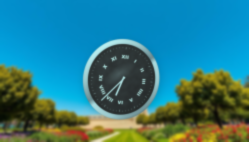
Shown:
6 h 37 min
